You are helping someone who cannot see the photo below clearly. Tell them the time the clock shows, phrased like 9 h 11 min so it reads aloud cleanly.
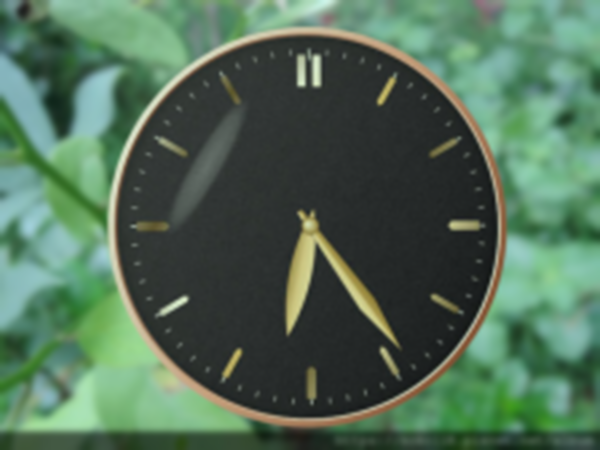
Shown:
6 h 24 min
